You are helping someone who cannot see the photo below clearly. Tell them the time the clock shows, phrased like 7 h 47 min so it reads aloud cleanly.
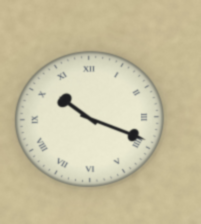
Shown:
10 h 19 min
